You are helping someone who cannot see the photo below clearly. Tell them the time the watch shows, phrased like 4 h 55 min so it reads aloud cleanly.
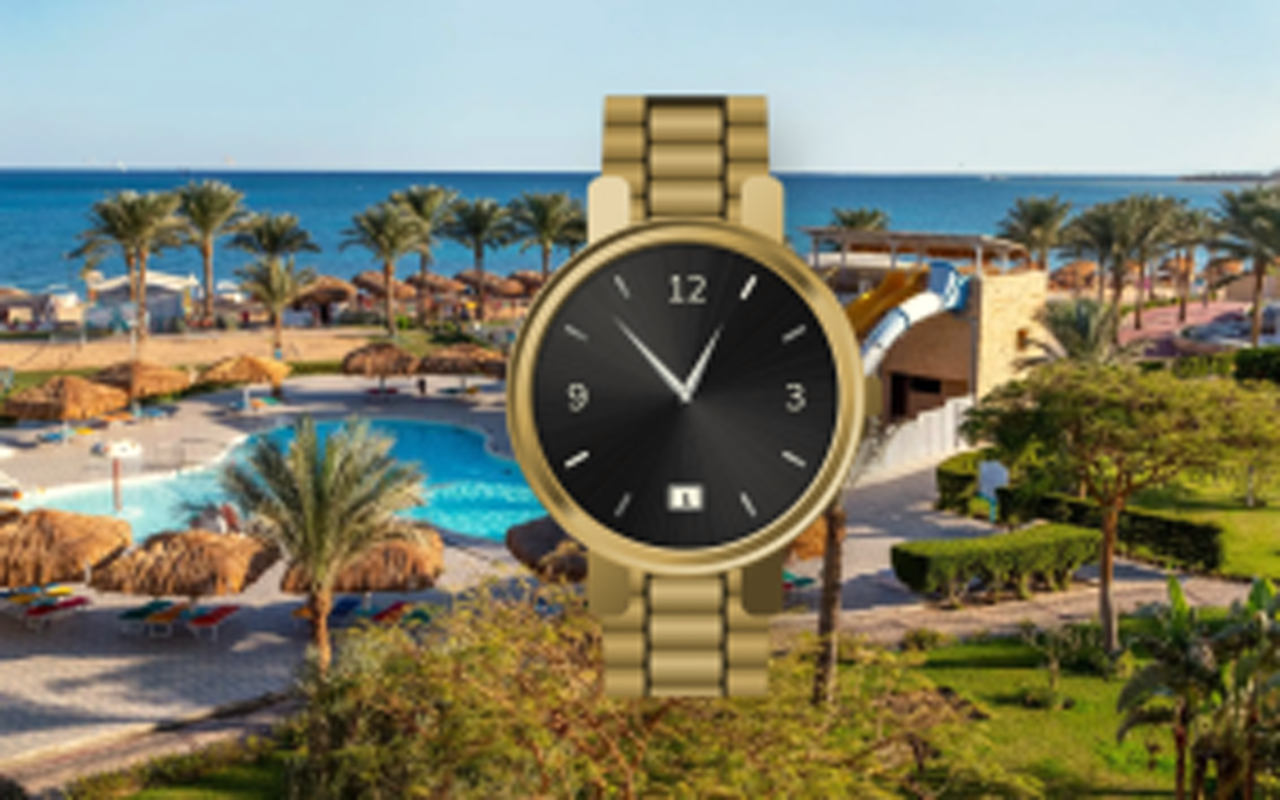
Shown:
12 h 53 min
